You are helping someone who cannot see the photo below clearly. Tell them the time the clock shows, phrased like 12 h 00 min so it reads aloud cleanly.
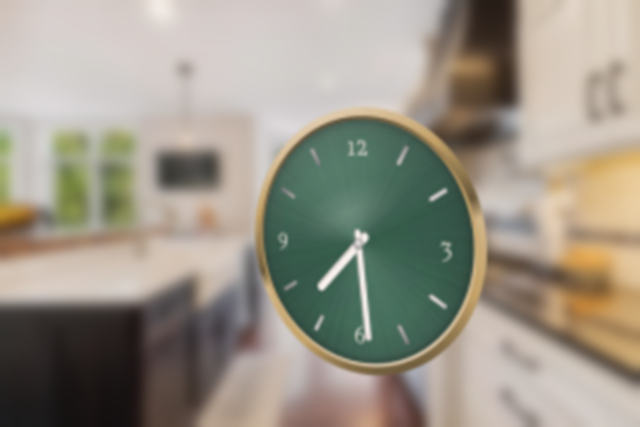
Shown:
7 h 29 min
